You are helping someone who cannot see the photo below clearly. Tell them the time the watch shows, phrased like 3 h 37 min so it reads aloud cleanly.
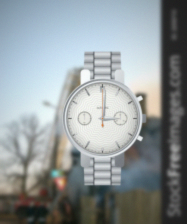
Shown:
3 h 01 min
